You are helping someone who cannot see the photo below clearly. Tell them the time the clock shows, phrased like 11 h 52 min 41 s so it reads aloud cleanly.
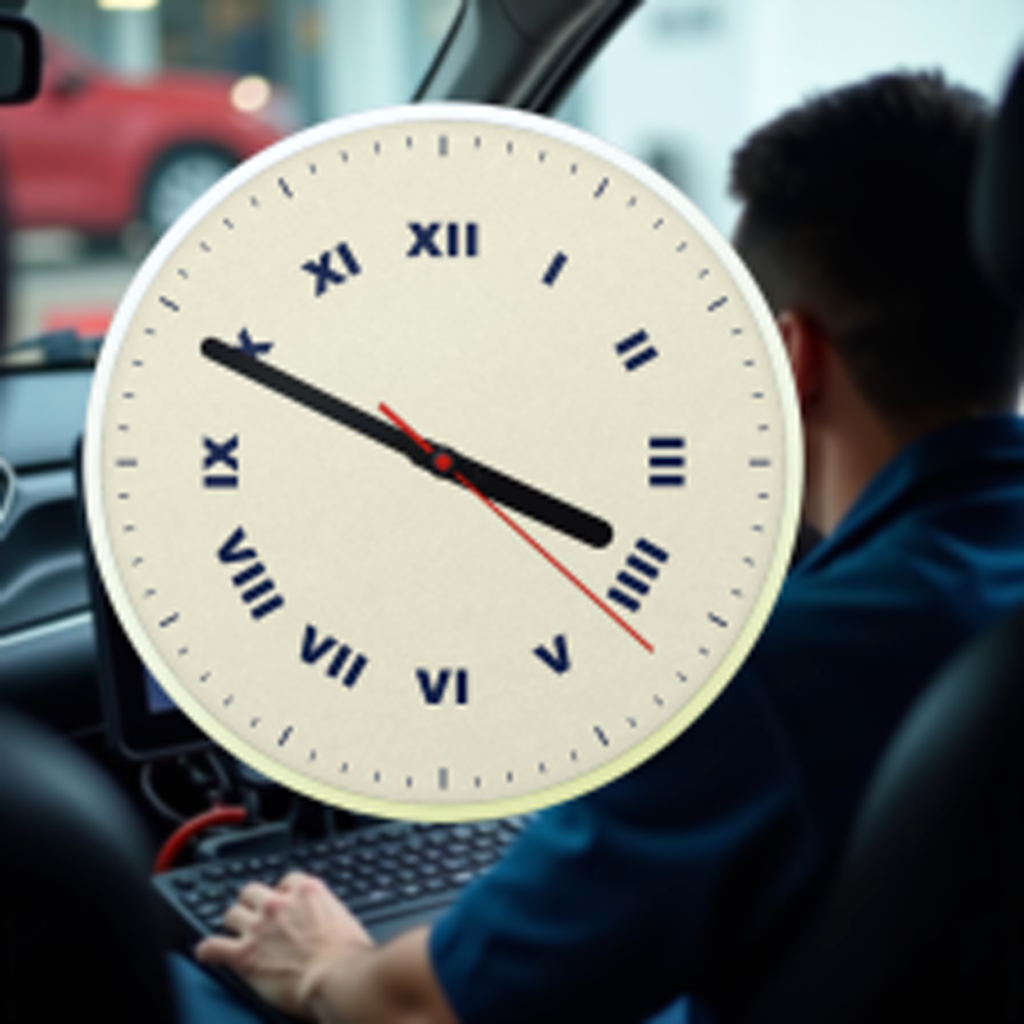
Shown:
3 h 49 min 22 s
